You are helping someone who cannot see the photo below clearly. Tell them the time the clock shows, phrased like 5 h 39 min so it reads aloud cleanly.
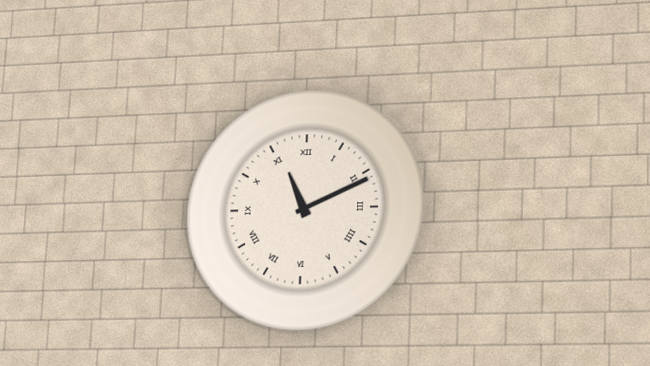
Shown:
11 h 11 min
